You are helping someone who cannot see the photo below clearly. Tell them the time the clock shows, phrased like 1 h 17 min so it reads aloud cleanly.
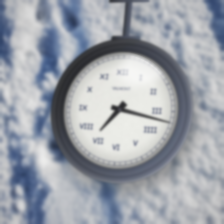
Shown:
7 h 17 min
